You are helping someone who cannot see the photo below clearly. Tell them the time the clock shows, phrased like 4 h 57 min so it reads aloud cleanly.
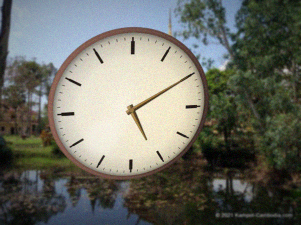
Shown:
5 h 10 min
